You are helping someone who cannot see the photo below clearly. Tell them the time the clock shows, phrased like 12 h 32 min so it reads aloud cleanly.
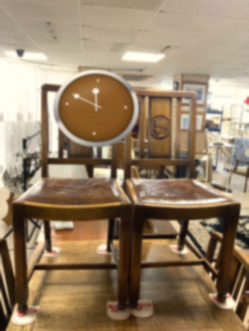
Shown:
11 h 49 min
